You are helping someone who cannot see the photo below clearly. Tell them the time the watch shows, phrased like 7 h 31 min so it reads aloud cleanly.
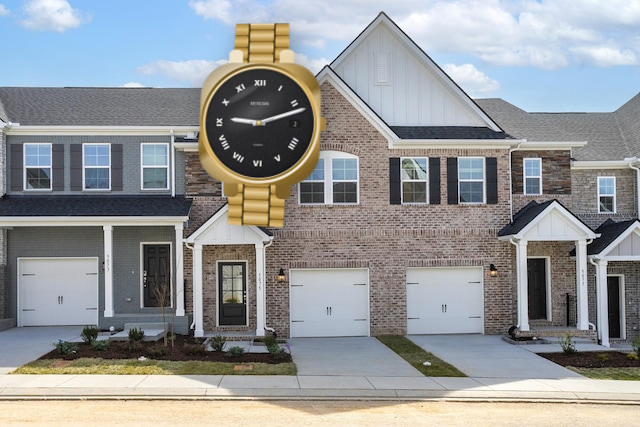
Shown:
9 h 12 min
